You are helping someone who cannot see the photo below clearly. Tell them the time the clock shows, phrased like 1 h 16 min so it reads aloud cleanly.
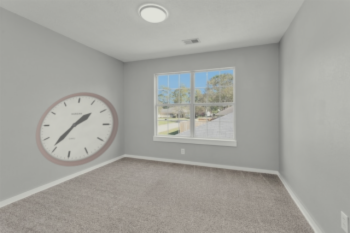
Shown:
1 h 36 min
